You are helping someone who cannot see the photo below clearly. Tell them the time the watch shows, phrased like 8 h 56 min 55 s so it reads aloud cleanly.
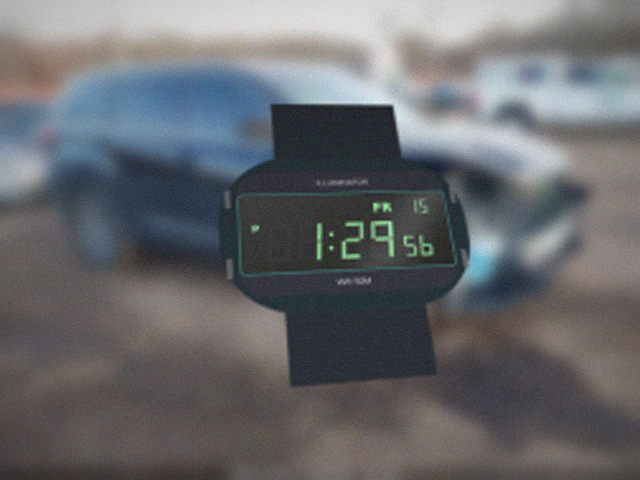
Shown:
1 h 29 min 56 s
